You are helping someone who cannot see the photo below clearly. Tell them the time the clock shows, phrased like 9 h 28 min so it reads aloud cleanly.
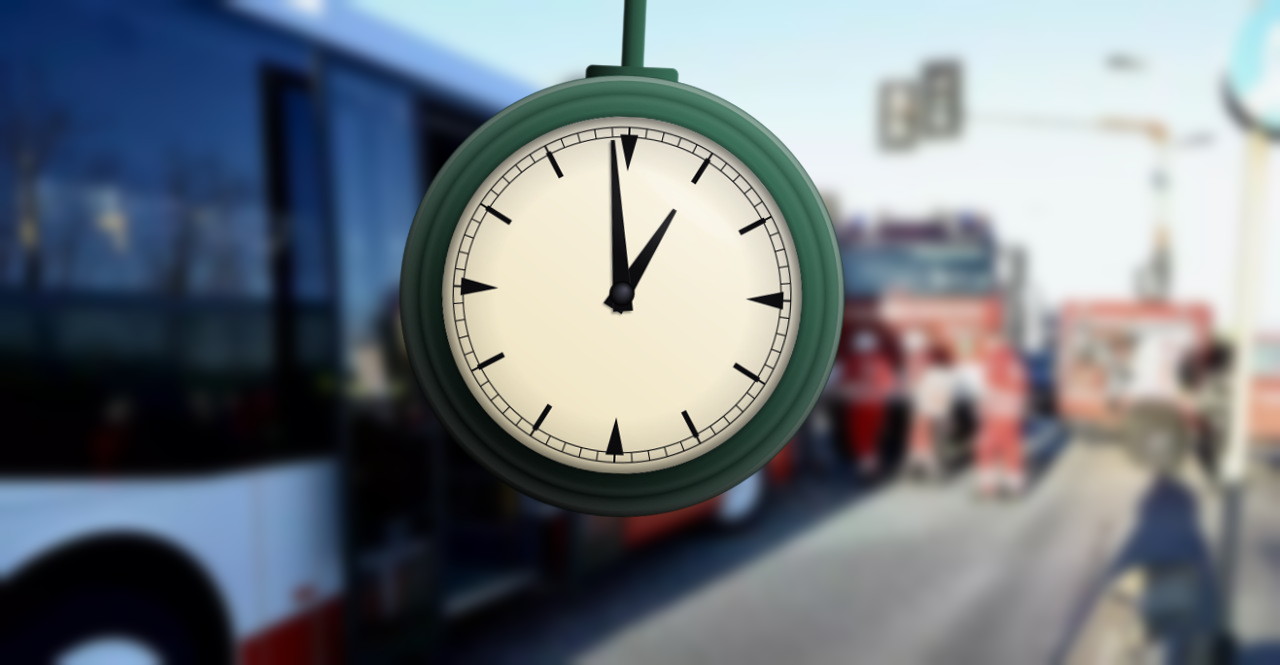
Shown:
12 h 59 min
